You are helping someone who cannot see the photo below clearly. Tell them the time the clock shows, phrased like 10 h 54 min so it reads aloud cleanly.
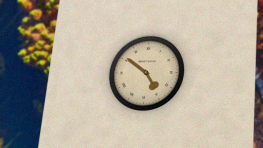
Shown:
4 h 51 min
